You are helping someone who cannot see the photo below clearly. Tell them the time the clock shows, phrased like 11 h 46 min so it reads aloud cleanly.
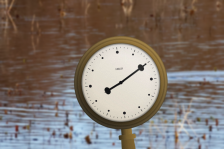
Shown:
8 h 10 min
